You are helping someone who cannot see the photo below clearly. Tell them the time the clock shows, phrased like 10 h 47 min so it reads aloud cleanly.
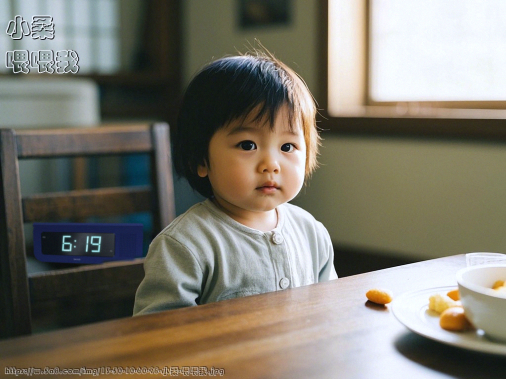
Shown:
6 h 19 min
